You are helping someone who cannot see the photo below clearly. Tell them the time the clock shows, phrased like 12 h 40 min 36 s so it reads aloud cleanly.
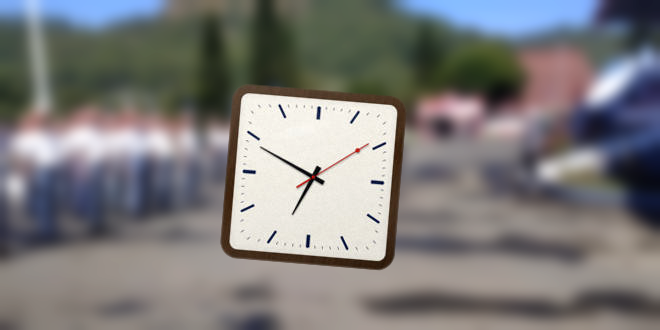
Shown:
6 h 49 min 09 s
